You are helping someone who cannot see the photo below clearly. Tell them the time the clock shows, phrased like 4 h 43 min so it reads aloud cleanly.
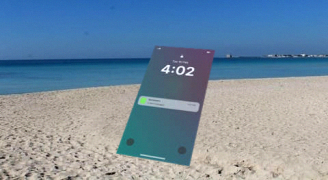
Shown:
4 h 02 min
